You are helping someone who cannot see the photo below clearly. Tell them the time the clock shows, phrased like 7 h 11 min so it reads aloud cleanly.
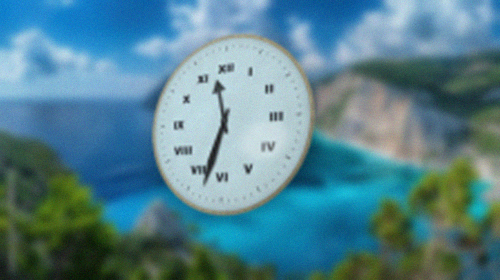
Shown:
11 h 33 min
